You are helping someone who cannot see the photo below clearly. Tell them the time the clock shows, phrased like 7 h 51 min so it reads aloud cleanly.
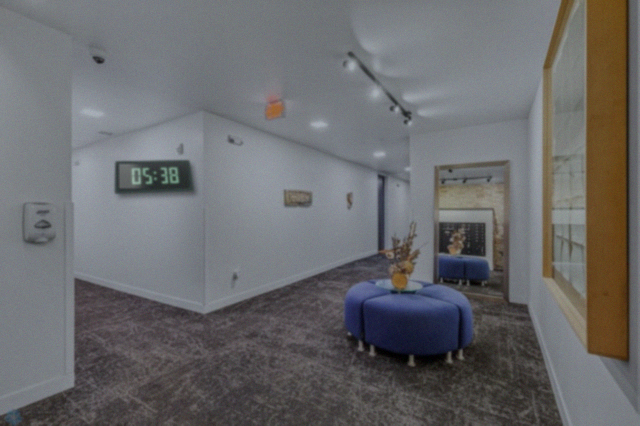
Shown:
5 h 38 min
